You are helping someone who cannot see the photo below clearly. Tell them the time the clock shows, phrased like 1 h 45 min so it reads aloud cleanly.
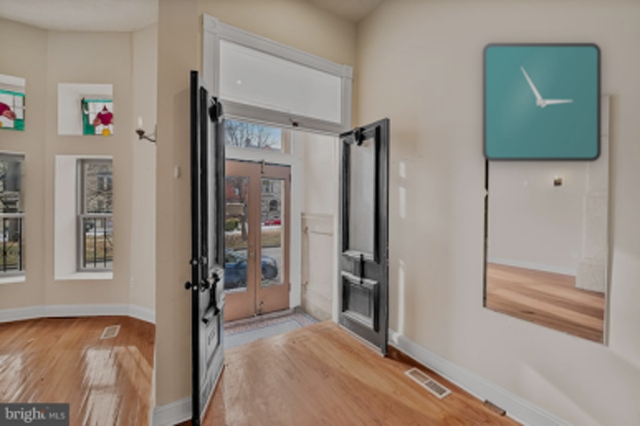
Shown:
2 h 55 min
